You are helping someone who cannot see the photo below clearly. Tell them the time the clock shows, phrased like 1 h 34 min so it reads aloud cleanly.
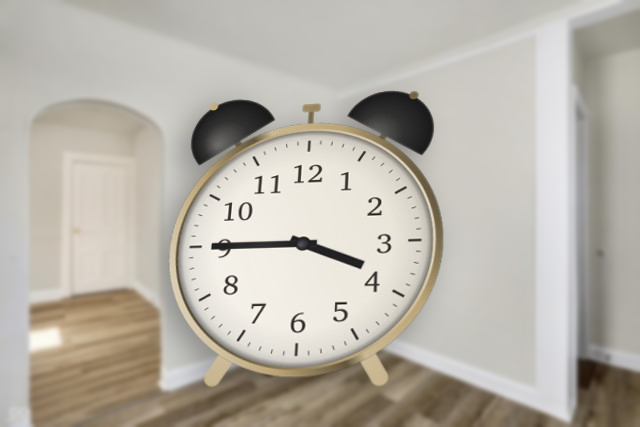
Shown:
3 h 45 min
